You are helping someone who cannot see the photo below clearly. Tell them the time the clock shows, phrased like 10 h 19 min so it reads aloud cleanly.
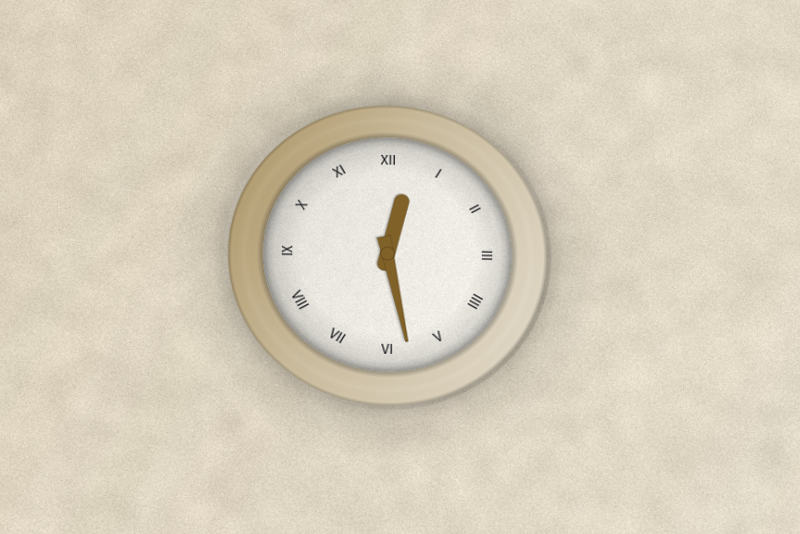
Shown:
12 h 28 min
